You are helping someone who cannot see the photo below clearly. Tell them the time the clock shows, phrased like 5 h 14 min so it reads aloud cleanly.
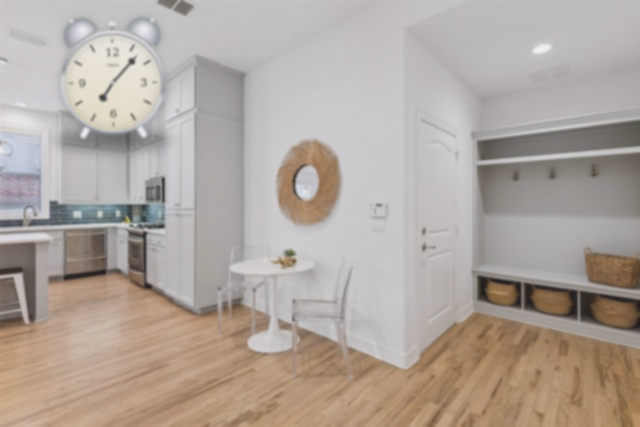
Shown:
7 h 07 min
